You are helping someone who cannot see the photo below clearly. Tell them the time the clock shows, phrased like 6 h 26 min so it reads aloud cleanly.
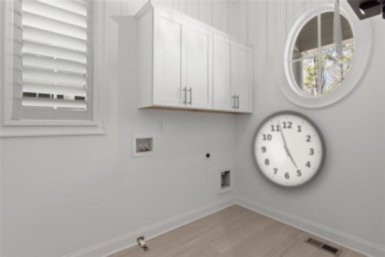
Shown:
4 h 57 min
